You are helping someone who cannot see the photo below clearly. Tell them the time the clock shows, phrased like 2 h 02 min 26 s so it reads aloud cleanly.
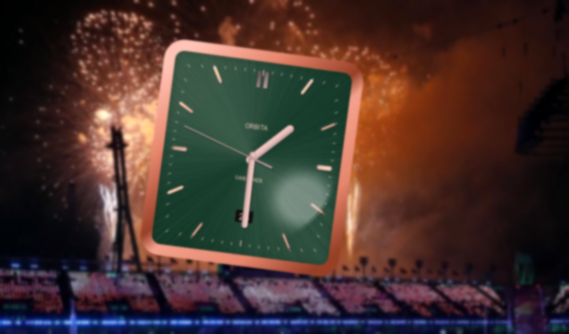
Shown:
1 h 29 min 48 s
